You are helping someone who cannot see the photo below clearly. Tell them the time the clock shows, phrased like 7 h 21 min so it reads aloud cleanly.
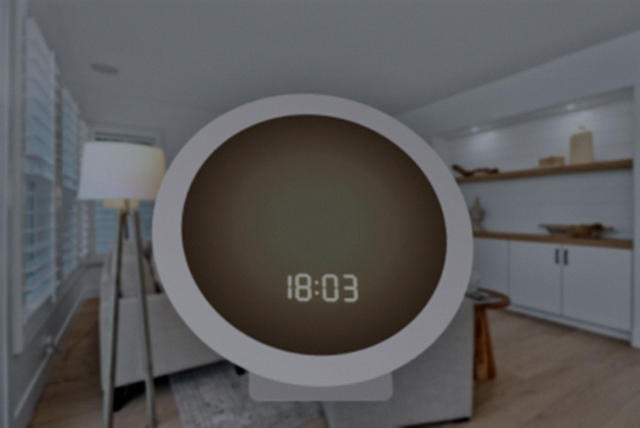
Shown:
18 h 03 min
